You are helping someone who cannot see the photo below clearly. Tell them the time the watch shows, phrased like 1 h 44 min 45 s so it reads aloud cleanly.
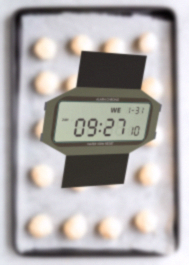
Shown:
9 h 27 min 10 s
